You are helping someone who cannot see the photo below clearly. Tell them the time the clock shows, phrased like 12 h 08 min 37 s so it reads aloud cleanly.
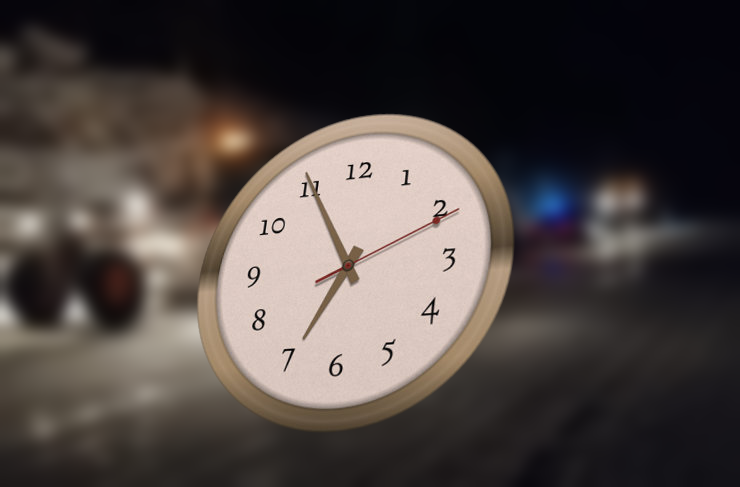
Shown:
6 h 55 min 11 s
